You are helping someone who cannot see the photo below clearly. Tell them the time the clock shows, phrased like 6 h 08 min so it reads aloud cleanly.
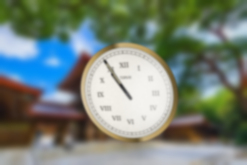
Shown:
10 h 55 min
